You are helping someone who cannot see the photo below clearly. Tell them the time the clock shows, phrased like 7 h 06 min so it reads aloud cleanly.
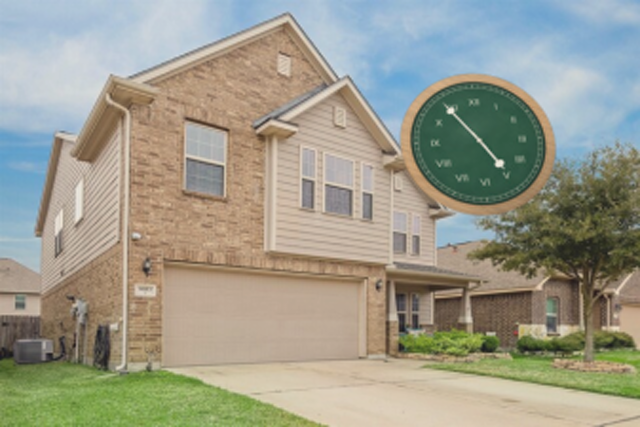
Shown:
4 h 54 min
